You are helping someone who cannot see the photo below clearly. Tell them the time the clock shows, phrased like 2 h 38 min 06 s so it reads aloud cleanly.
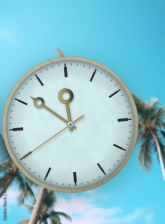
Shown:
11 h 51 min 40 s
